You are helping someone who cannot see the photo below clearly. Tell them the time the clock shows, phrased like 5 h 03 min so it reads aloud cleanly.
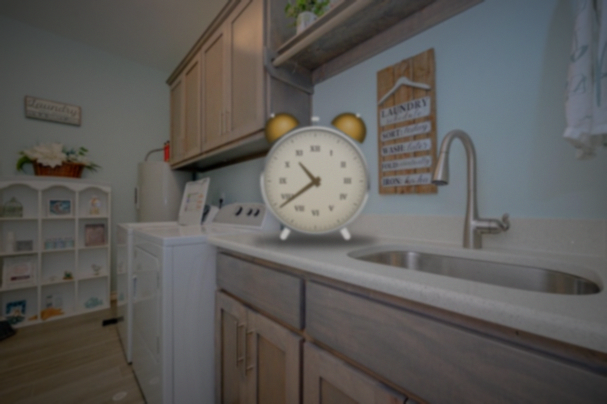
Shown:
10 h 39 min
